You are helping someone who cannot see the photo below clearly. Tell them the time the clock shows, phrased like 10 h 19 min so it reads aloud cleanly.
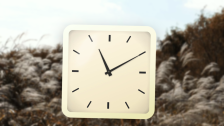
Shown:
11 h 10 min
